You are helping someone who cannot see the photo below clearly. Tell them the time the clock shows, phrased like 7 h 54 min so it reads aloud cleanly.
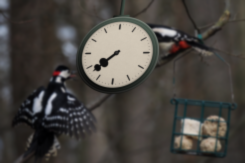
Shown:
7 h 38 min
